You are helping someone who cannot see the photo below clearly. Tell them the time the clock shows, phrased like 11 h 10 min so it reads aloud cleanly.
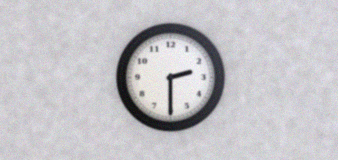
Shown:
2 h 30 min
